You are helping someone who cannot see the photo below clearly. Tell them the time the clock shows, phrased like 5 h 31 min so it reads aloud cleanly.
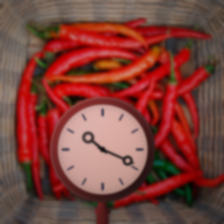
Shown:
10 h 19 min
